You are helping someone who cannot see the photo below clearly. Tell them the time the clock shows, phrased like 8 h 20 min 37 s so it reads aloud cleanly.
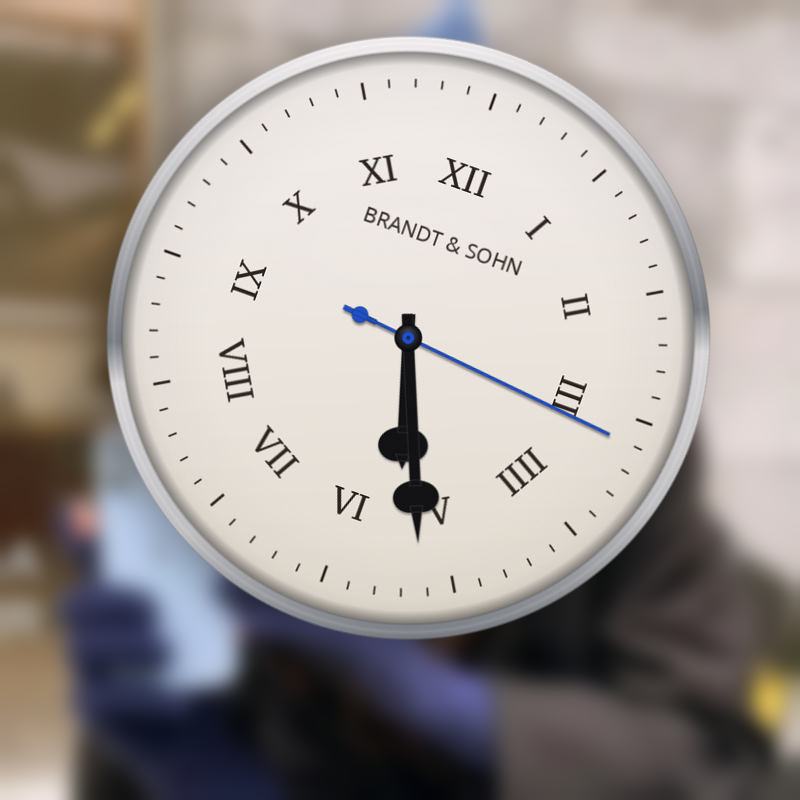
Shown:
5 h 26 min 16 s
